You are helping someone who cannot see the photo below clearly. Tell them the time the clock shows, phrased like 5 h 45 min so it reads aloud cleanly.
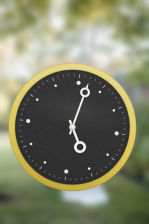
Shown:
5 h 02 min
